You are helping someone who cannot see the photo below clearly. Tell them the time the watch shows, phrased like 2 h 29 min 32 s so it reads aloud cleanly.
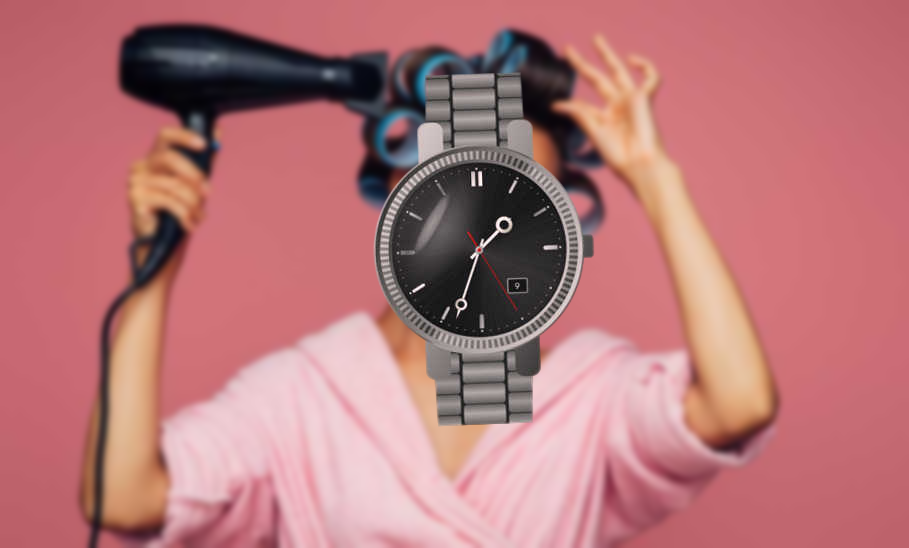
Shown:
1 h 33 min 25 s
